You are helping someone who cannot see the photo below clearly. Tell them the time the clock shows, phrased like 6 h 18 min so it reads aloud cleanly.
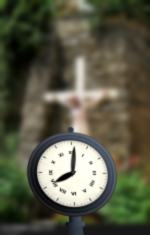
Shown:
8 h 01 min
